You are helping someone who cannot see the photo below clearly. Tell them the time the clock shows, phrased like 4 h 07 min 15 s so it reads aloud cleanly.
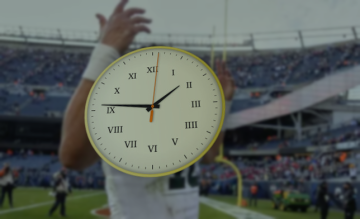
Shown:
1 h 46 min 01 s
